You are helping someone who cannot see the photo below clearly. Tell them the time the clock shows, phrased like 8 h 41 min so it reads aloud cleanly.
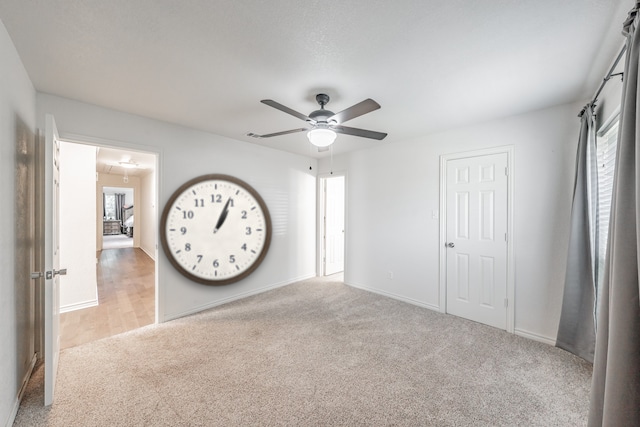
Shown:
1 h 04 min
